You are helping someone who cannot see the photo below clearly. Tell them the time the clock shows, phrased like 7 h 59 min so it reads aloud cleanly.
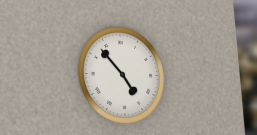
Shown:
4 h 53 min
